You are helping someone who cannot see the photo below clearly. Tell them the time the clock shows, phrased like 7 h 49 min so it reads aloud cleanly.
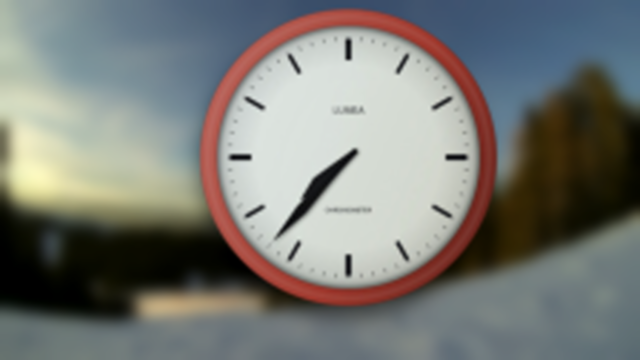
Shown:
7 h 37 min
